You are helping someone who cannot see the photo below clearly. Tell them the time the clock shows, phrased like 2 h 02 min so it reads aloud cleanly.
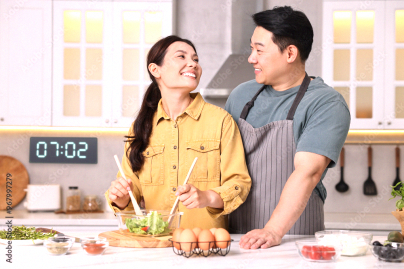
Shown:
7 h 02 min
